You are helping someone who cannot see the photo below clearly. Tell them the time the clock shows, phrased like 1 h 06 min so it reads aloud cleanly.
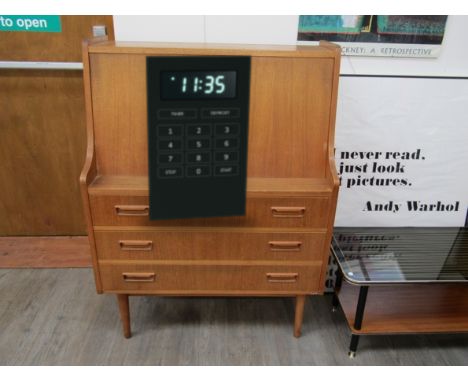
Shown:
11 h 35 min
